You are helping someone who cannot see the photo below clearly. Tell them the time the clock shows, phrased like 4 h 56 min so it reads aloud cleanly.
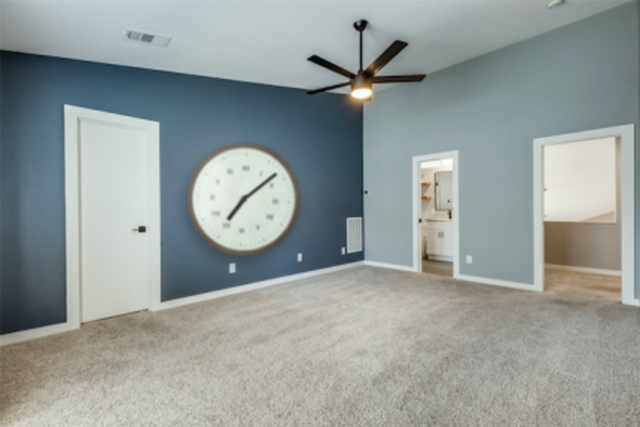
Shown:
7 h 08 min
